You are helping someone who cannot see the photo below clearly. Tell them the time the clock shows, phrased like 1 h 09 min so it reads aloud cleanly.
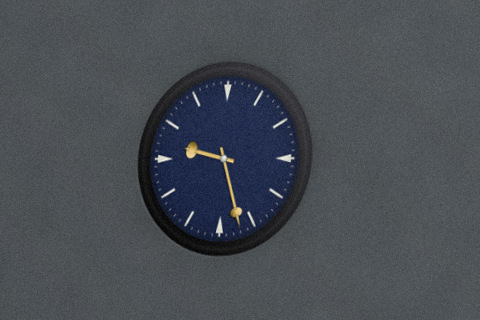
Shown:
9 h 27 min
